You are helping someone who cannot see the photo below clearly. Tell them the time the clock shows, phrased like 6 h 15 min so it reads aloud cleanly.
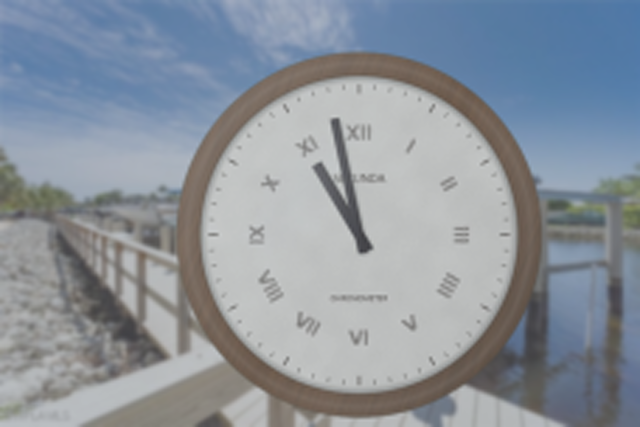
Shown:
10 h 58 min
